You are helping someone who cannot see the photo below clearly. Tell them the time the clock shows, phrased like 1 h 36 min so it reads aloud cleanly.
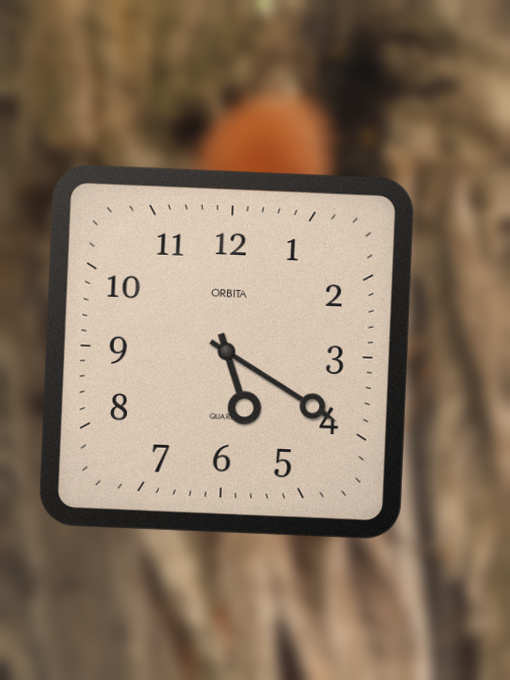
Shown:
5 h 20 min
